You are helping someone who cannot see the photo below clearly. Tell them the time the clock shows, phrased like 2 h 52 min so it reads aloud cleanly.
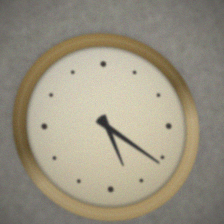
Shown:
5 h 21 min
